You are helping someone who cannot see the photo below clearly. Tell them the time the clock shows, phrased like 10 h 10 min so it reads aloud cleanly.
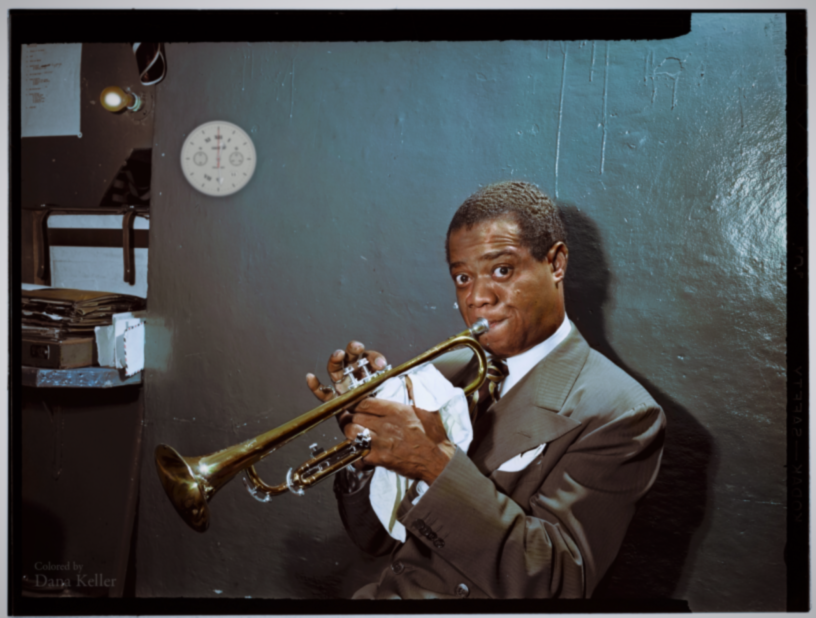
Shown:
12 h 29 min
